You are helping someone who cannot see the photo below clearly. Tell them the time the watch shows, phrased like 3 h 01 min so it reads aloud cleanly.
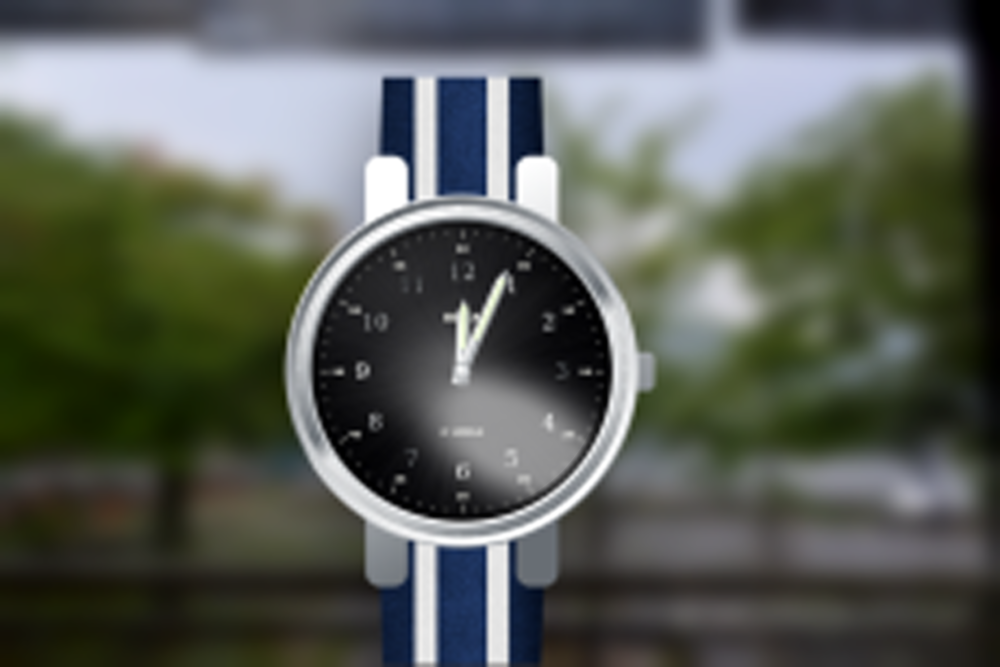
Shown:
12 h 04 min
